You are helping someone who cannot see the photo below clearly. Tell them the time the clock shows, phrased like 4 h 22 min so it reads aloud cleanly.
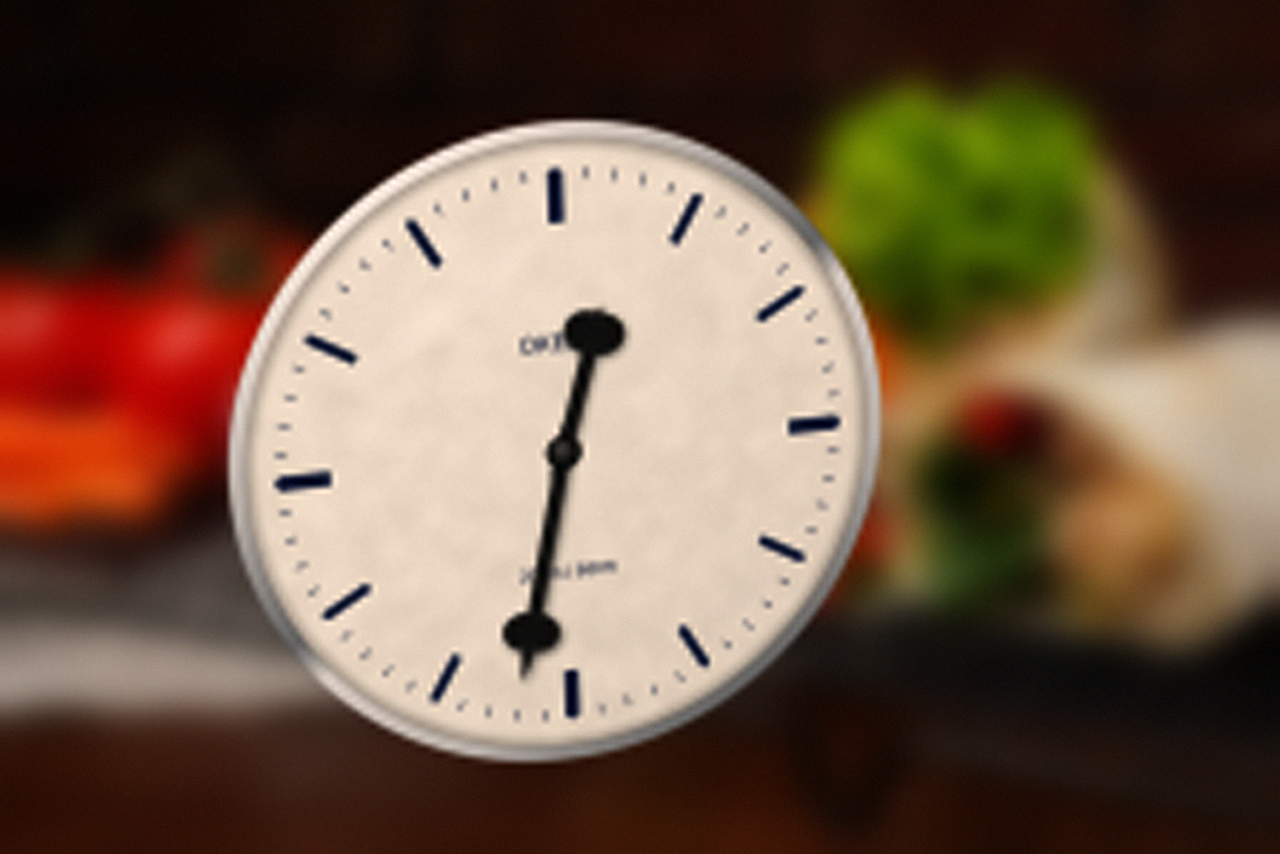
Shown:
12 h 32 min
